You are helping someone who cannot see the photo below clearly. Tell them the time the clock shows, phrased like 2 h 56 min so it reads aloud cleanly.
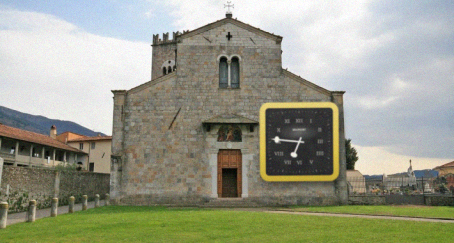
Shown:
6 h 46 min
